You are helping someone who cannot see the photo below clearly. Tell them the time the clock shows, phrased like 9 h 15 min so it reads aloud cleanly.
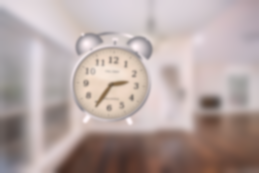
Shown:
2 h 35 min
